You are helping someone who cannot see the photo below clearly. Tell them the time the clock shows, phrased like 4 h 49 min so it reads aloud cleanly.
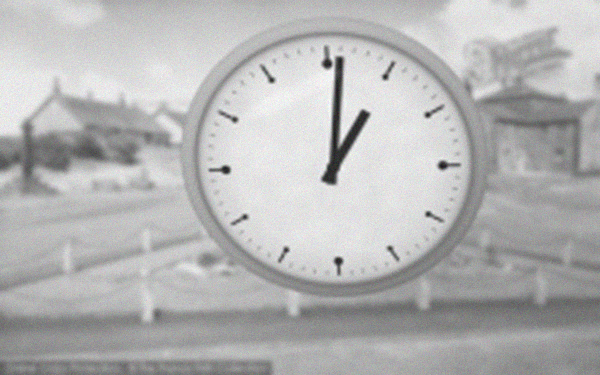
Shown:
1 h 01 min
